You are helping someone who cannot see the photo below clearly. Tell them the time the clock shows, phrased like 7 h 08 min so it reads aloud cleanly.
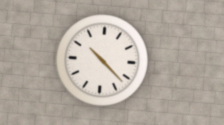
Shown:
10 h 22 min
